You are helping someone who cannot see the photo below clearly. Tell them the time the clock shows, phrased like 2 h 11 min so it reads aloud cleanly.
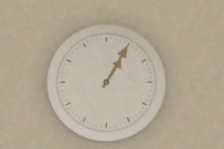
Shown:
1 h 05 min
